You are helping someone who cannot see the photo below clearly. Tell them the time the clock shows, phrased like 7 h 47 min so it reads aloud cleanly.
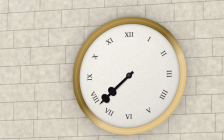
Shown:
7 h 38 min
